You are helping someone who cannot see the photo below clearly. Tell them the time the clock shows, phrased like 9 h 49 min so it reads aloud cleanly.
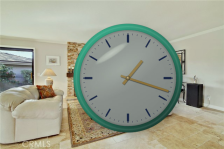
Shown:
1 h 18 min
